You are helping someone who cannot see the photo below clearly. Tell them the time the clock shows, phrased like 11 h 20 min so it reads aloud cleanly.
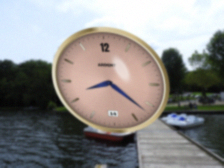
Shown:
8 h 22 min
